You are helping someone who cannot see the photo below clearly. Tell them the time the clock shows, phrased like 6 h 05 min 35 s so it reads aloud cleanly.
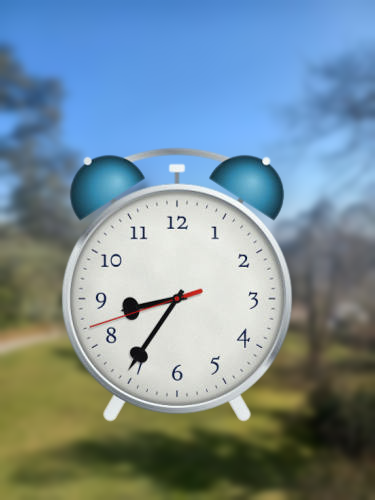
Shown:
8 h 35 min 42 s
